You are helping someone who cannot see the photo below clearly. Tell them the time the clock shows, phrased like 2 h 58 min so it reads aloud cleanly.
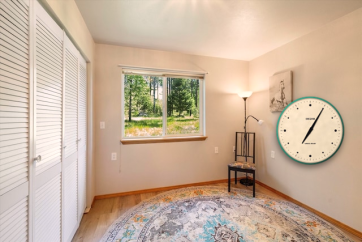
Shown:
7 h 05 min
